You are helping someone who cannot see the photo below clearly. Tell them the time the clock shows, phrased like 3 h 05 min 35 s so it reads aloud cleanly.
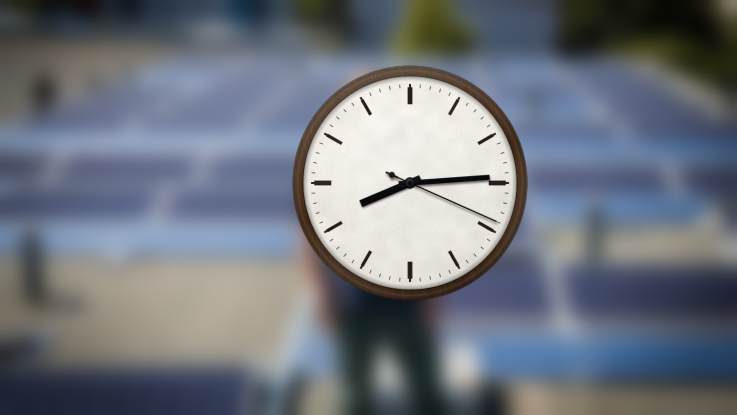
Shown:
8 h 14 min 19 s
